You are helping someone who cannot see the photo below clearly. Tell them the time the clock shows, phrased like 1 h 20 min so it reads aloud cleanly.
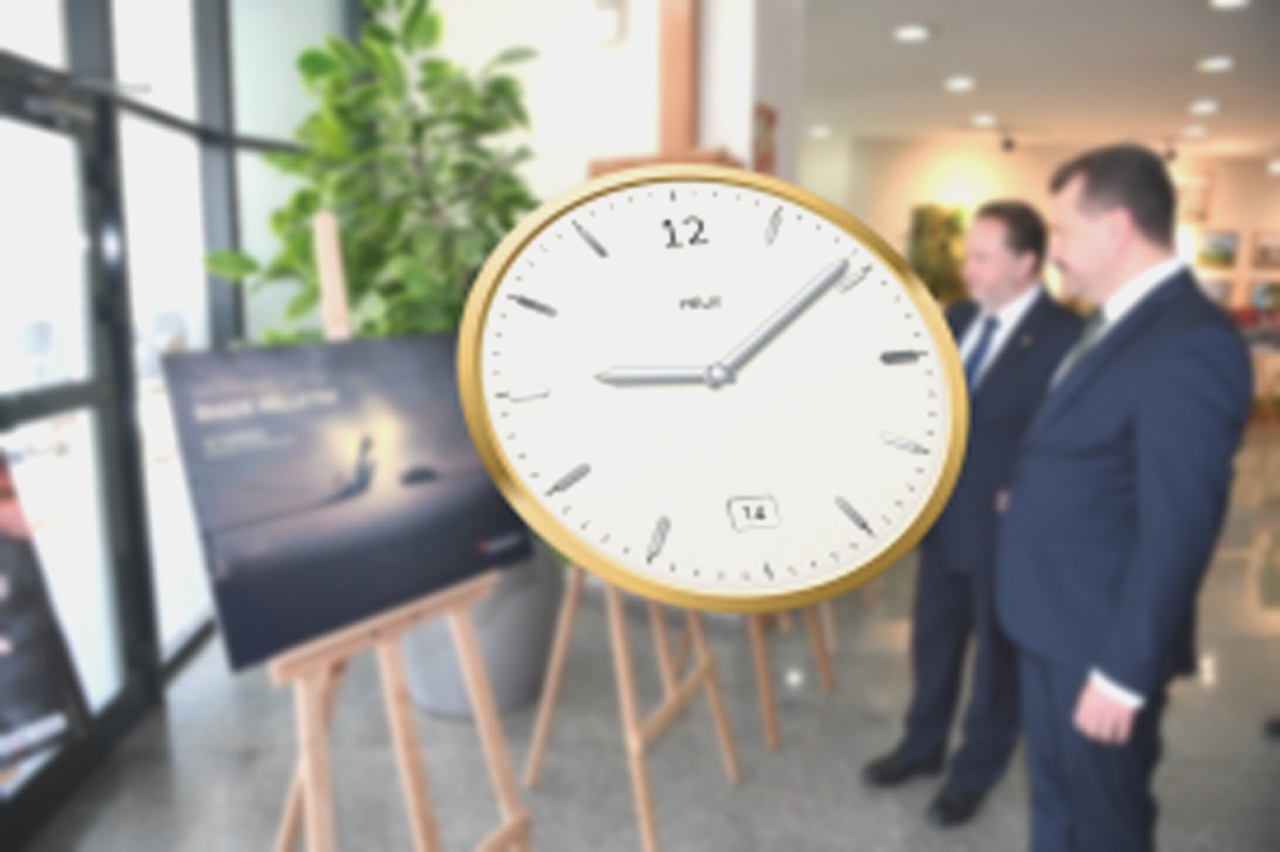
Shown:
9 h 09 min
